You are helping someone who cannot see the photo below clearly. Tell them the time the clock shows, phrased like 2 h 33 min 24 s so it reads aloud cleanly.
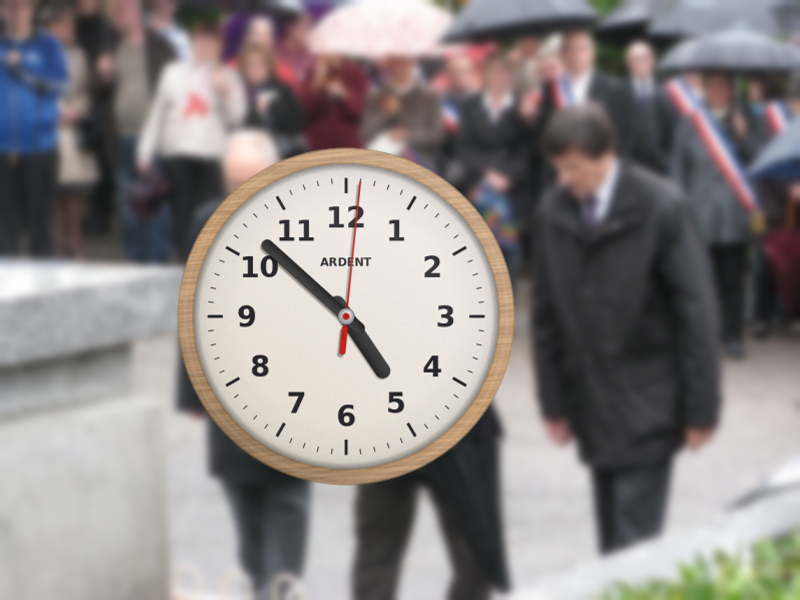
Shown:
4 h 52 min 01 s
